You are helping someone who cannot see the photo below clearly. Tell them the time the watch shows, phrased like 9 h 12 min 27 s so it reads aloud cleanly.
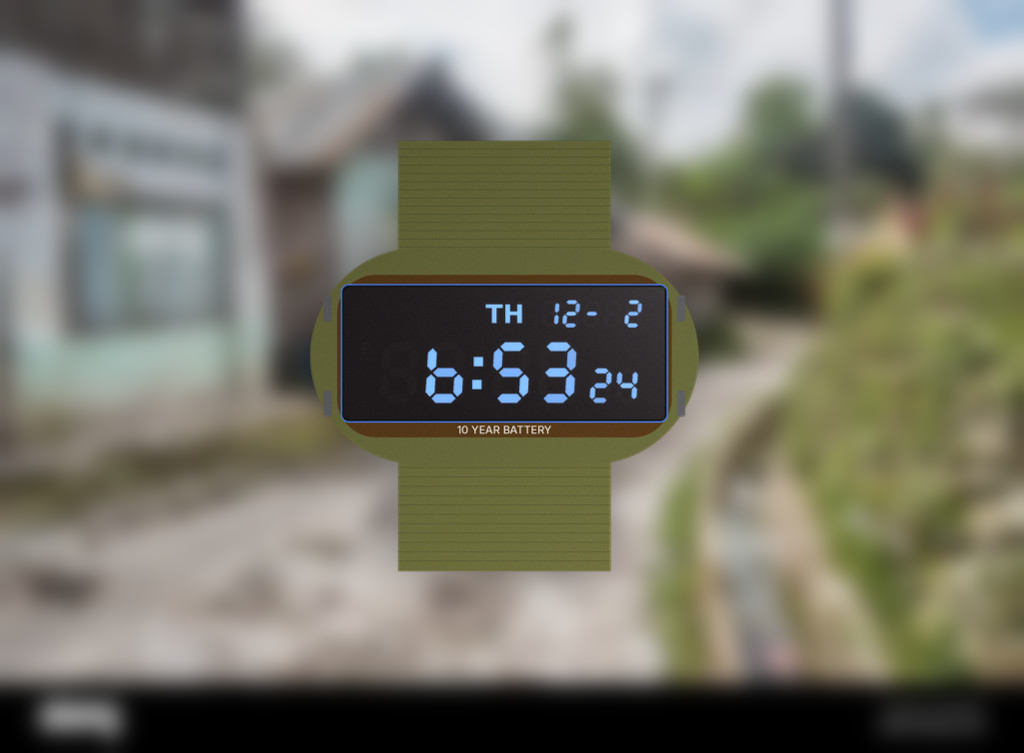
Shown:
6 h 53 min 24 s
